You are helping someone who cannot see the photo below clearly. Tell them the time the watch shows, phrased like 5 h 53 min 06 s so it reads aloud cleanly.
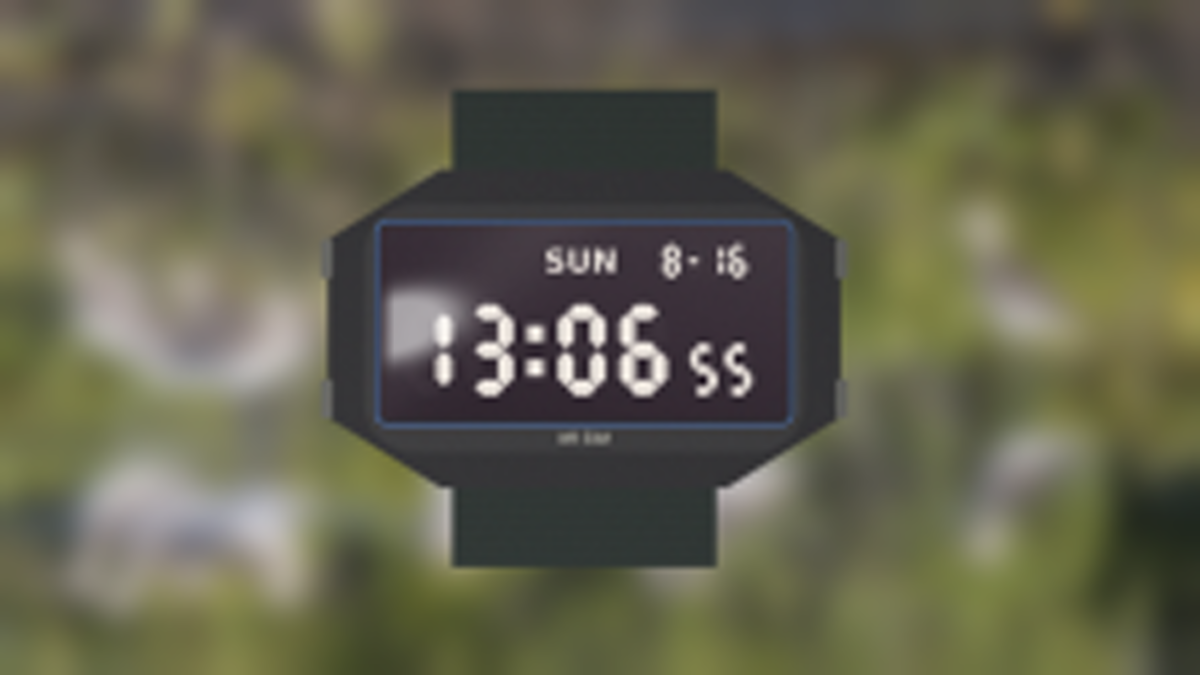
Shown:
13 h 06 min 55 s
